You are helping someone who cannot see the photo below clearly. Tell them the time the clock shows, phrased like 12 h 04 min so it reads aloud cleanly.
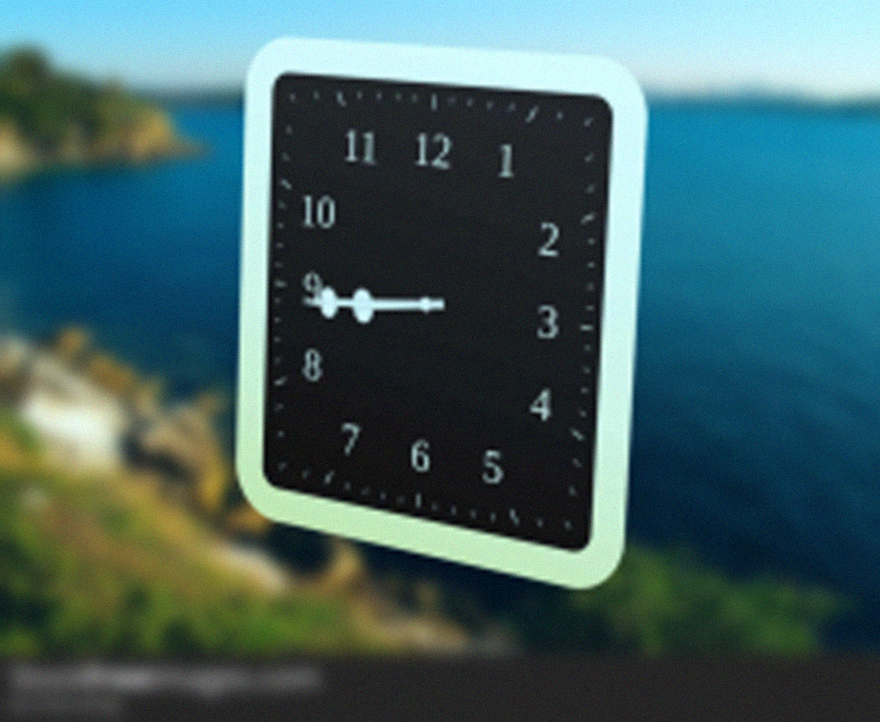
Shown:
8 h 44 min
